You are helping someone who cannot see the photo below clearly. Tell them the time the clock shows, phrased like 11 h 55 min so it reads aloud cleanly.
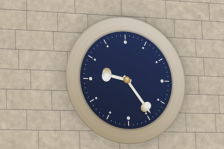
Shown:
9 h 24 min
